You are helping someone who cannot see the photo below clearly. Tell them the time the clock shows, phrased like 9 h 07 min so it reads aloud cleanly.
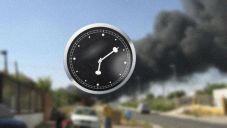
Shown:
6 h 08 min
